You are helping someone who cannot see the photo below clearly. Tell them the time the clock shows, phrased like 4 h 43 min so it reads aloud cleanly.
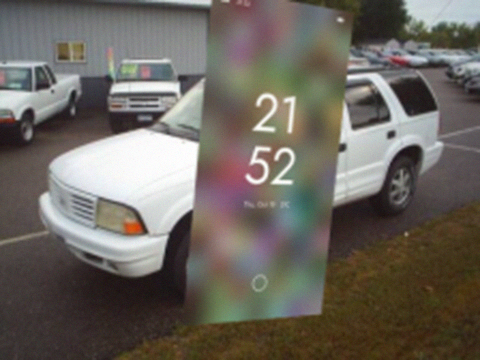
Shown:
21 h 52 min
